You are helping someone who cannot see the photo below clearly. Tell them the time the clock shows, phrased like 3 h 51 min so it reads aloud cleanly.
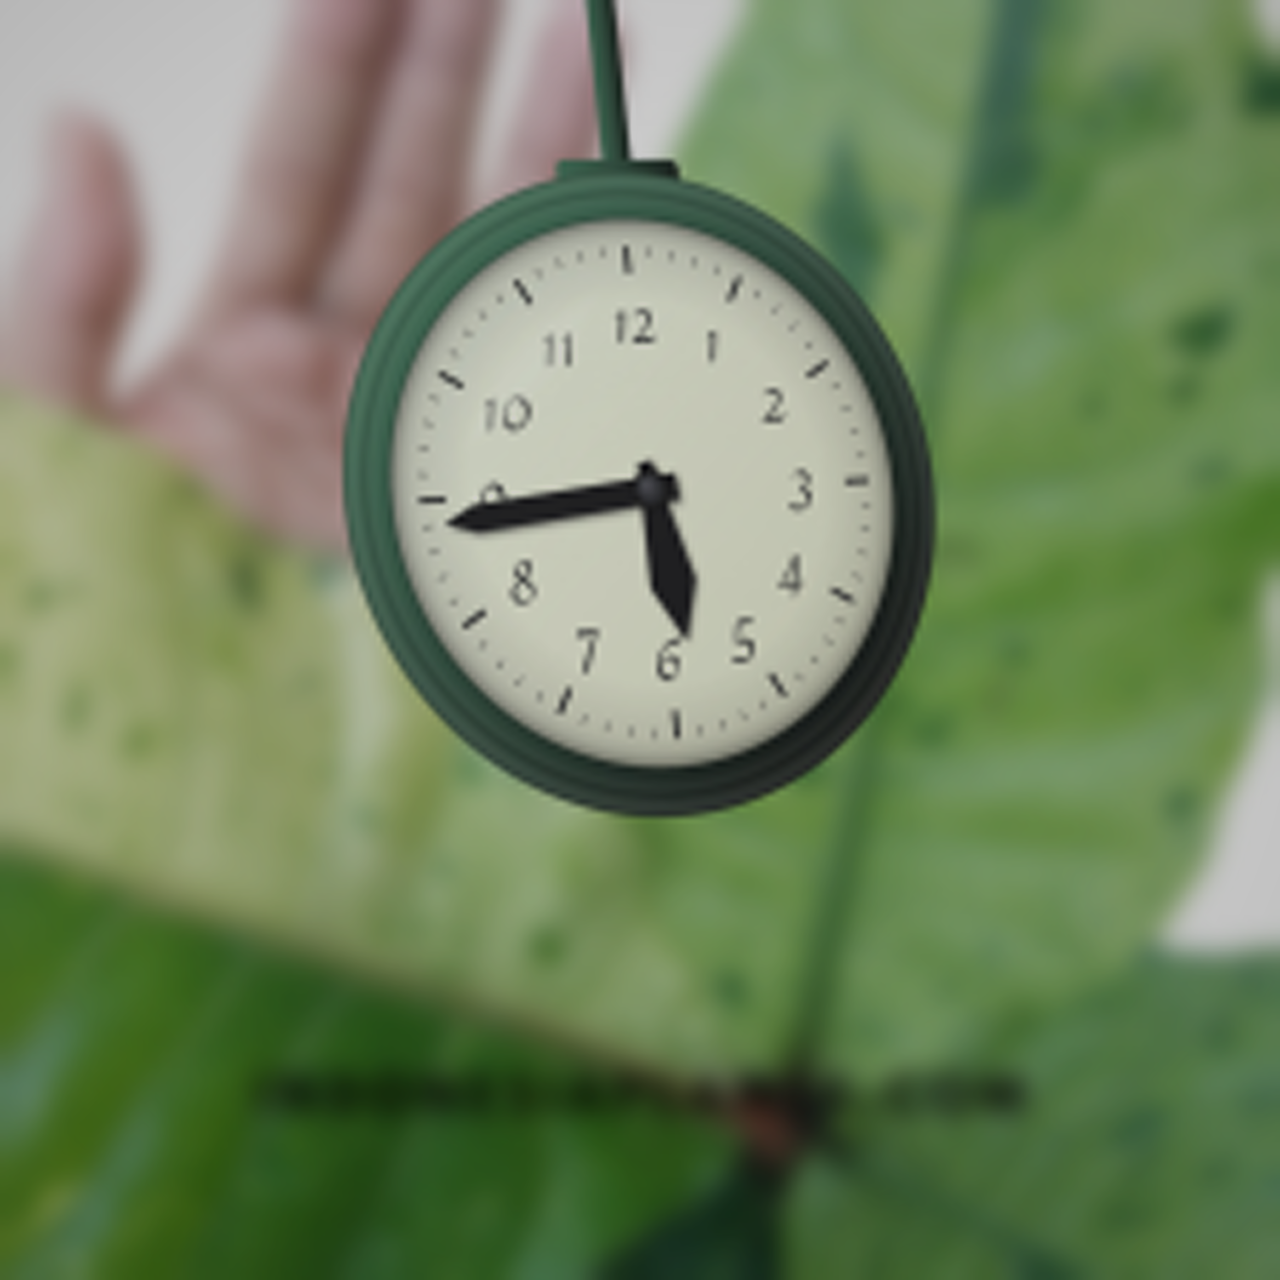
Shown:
5 h 44 min
